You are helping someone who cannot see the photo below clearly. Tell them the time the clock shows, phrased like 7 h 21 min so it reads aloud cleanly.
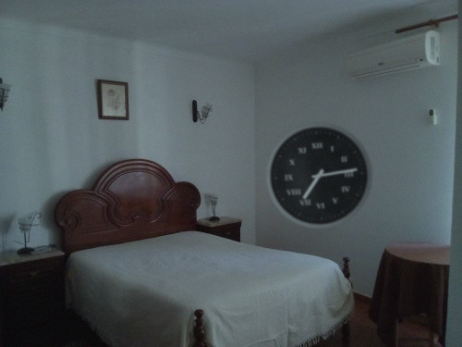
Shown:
7 h 14 min
